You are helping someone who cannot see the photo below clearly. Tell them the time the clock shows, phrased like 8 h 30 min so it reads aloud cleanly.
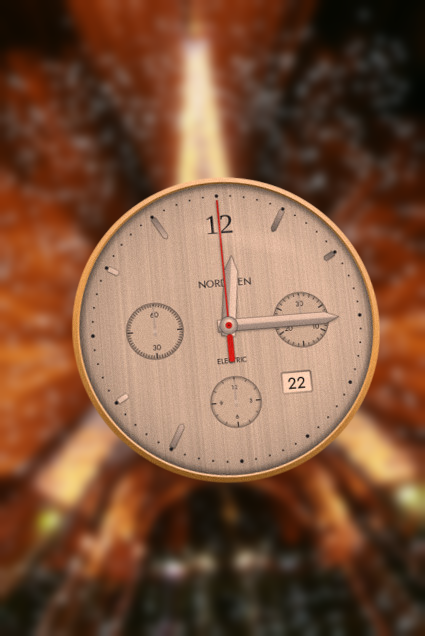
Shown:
12 h 15 min
